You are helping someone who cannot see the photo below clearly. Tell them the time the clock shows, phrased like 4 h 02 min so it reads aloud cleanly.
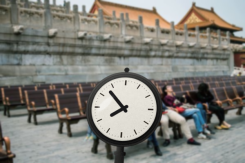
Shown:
7 h 53 min
